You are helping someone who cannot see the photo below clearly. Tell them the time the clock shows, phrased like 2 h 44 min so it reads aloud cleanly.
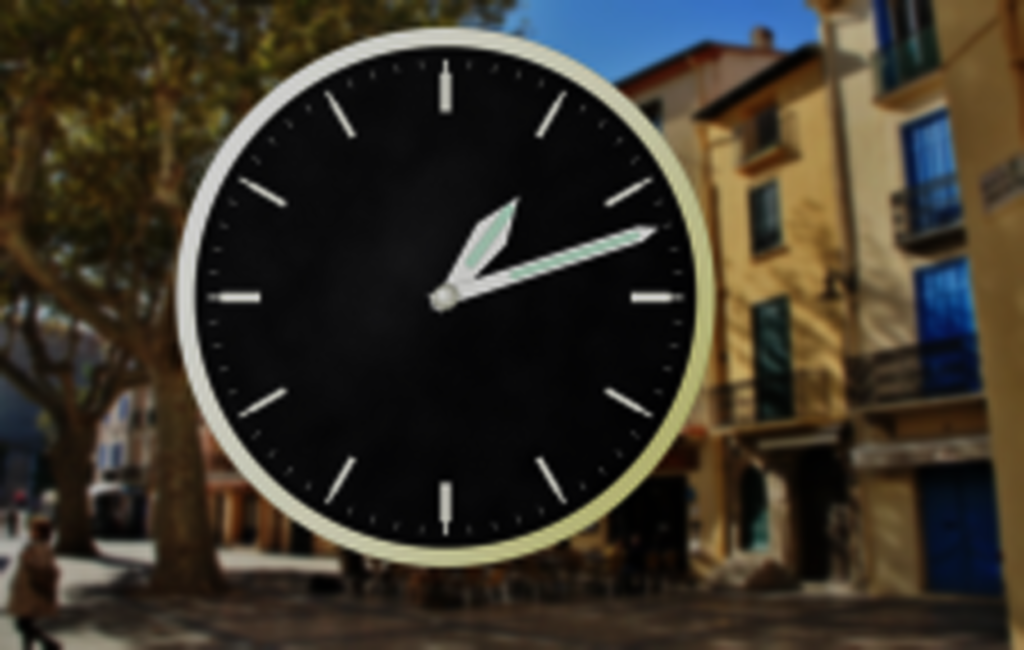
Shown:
1 h 12 min
